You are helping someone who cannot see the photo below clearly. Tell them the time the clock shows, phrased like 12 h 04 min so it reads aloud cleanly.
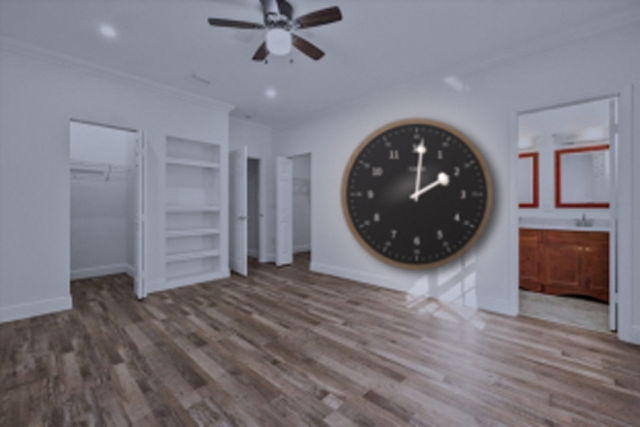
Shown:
2 h 01 min
